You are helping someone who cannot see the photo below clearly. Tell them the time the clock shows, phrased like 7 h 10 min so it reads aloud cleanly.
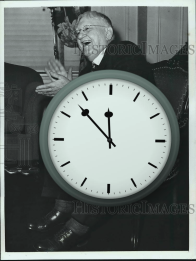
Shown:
11 h 53 min
